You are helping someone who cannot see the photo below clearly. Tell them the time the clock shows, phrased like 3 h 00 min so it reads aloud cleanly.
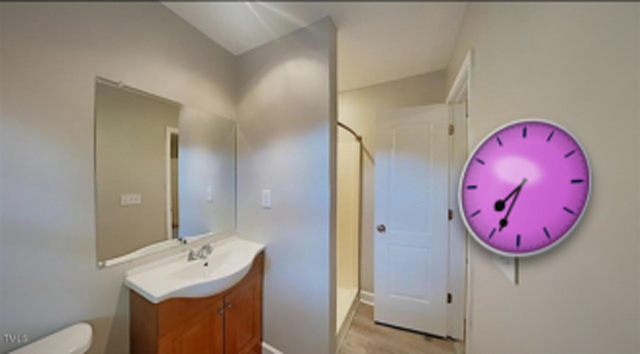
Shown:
7 h 34 min
